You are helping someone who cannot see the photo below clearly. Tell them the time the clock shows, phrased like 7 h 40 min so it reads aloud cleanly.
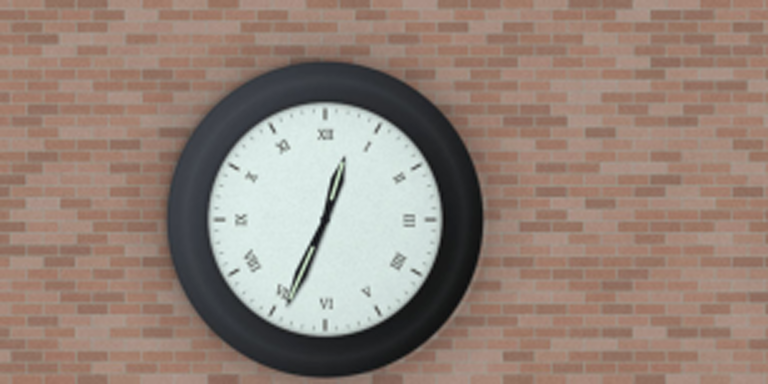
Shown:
12 h 34 min
